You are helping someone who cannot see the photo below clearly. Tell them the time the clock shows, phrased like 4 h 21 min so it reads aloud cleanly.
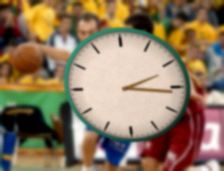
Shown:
2 h 16 min
